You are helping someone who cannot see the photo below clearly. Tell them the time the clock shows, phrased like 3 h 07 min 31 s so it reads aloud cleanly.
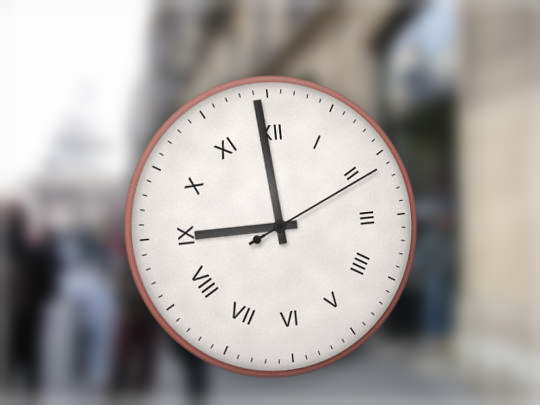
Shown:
8 h 59 min 11 s
